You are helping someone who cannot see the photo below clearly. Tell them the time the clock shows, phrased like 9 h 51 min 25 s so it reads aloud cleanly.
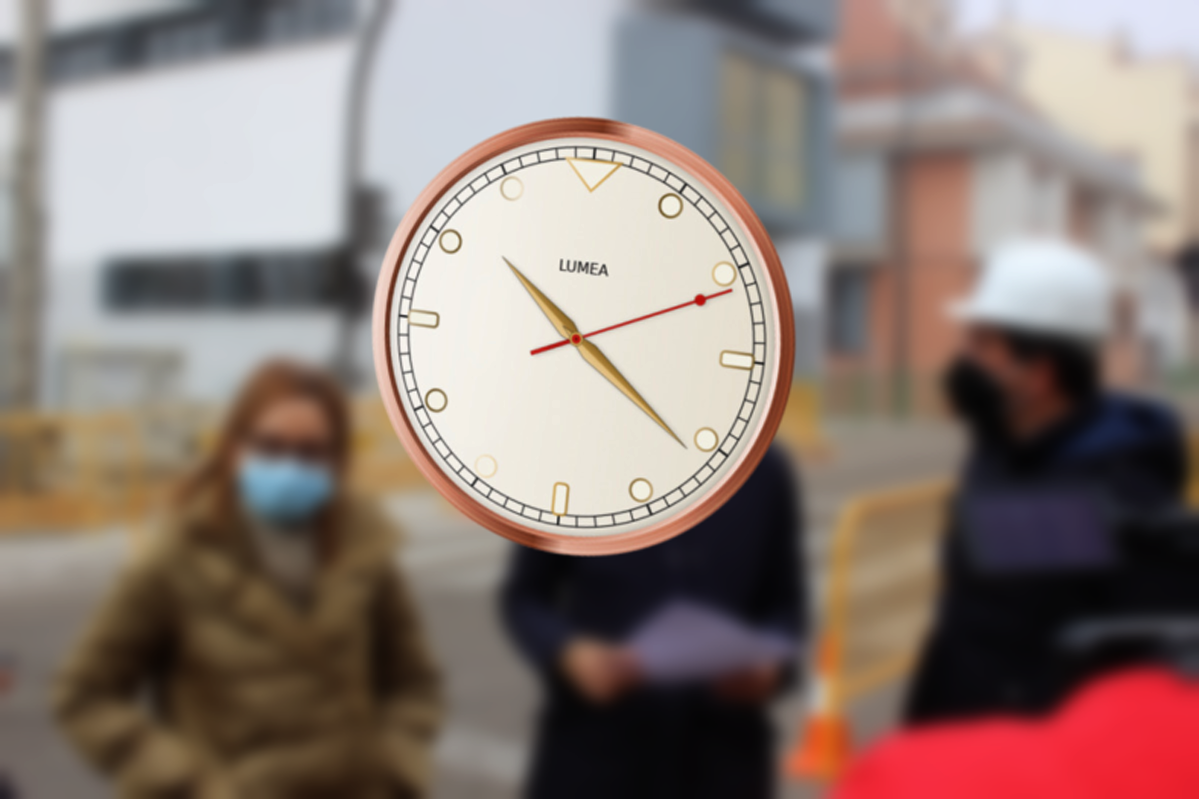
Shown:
10 h 21 min 11 s
